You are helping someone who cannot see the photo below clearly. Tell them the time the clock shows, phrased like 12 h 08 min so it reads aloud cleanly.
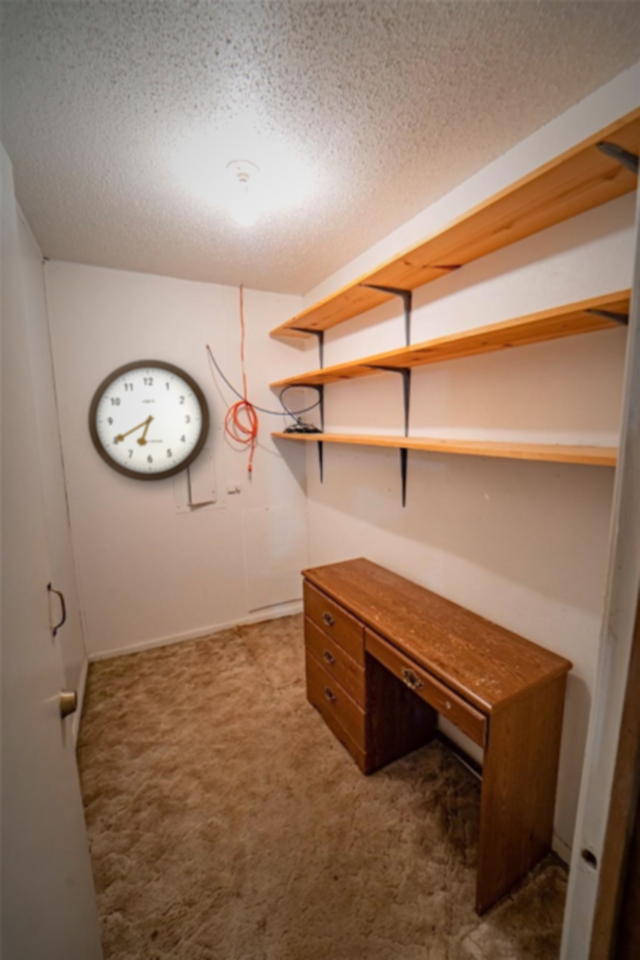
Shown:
6 h 40 min
